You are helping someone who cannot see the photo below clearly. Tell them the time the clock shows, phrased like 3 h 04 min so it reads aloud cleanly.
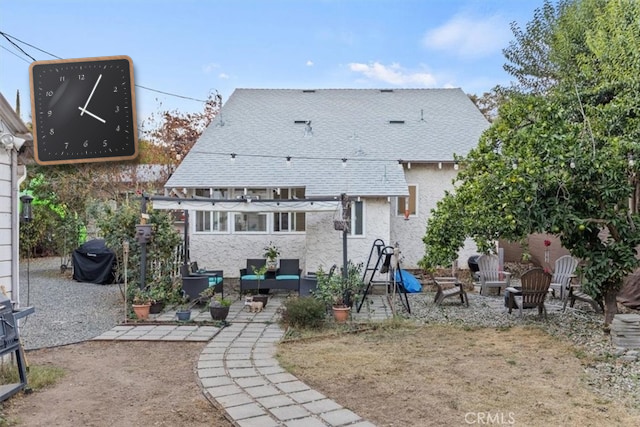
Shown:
4 h 05 min
